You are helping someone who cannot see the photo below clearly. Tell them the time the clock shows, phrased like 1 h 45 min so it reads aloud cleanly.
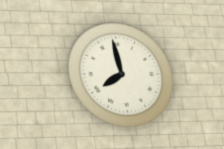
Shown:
7 h 59 min
